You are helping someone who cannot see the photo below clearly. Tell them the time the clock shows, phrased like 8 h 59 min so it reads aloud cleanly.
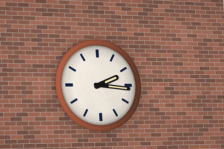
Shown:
2 h 16 min
